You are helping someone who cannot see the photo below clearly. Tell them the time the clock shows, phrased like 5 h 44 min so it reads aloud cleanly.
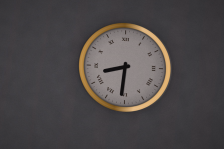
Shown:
8 h 31 min
